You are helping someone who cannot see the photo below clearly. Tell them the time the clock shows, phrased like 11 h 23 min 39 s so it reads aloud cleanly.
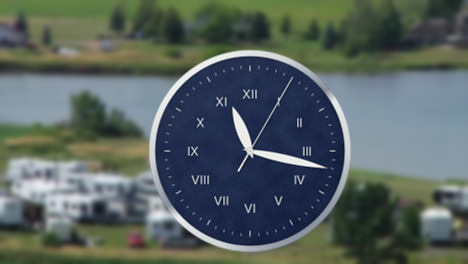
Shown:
11 h 17 min 05 s
